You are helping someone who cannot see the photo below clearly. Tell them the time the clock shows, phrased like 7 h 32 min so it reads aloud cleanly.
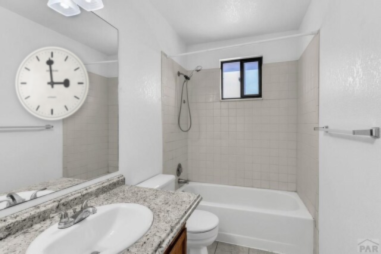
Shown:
2 h 59 min
